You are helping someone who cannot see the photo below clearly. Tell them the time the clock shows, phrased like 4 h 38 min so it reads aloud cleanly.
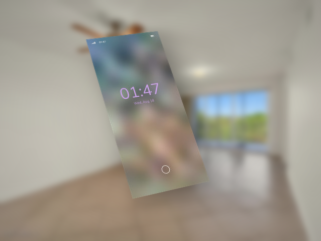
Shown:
1 h 47 min
